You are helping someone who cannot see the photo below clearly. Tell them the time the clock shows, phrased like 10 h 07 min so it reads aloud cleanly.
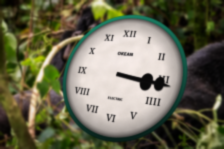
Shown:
3 h 16 min
